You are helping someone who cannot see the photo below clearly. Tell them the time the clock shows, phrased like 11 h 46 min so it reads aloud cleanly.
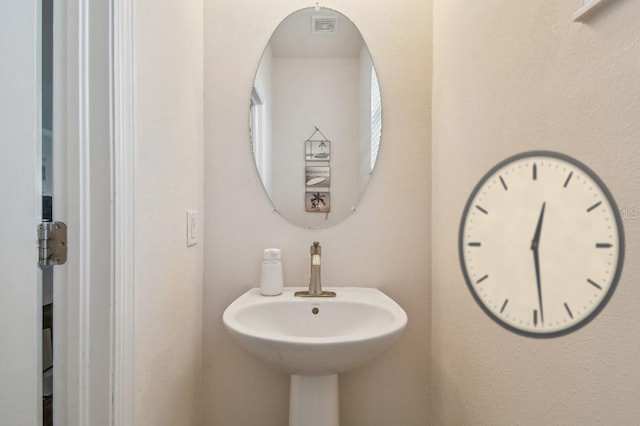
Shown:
12 h 29 min
